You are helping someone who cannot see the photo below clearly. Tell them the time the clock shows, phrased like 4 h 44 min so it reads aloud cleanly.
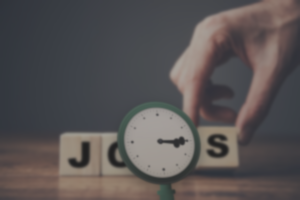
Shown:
3 h 15 min
